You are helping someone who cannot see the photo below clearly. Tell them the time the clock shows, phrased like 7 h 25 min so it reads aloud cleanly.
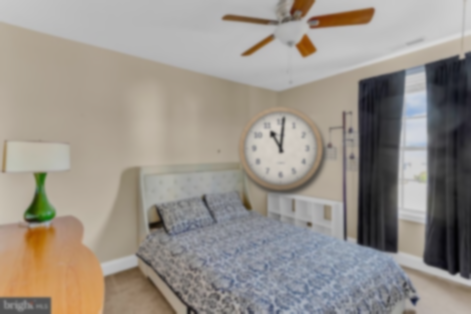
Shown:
11 h 01 min
